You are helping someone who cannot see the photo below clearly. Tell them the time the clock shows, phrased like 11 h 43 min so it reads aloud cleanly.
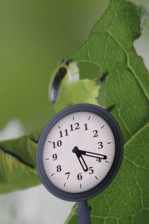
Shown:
5 h 19 min
